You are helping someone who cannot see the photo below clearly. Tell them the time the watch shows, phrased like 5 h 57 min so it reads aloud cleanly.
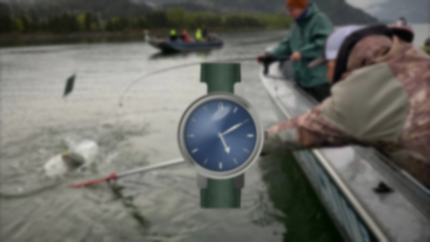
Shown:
5 h 10 min
